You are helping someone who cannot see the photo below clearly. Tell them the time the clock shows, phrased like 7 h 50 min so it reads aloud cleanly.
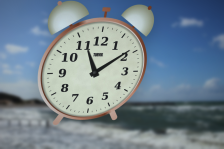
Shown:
11 h 09 min
